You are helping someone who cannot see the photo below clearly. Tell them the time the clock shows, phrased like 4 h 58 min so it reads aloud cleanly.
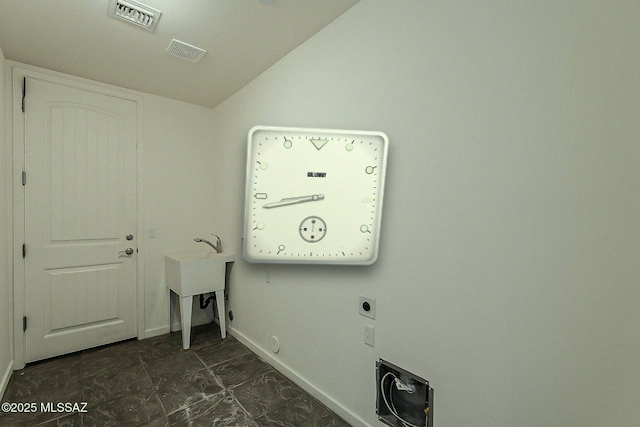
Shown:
8 h 43 min
